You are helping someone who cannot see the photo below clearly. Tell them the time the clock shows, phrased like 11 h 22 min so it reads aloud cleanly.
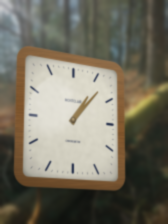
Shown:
1 h 07 min
